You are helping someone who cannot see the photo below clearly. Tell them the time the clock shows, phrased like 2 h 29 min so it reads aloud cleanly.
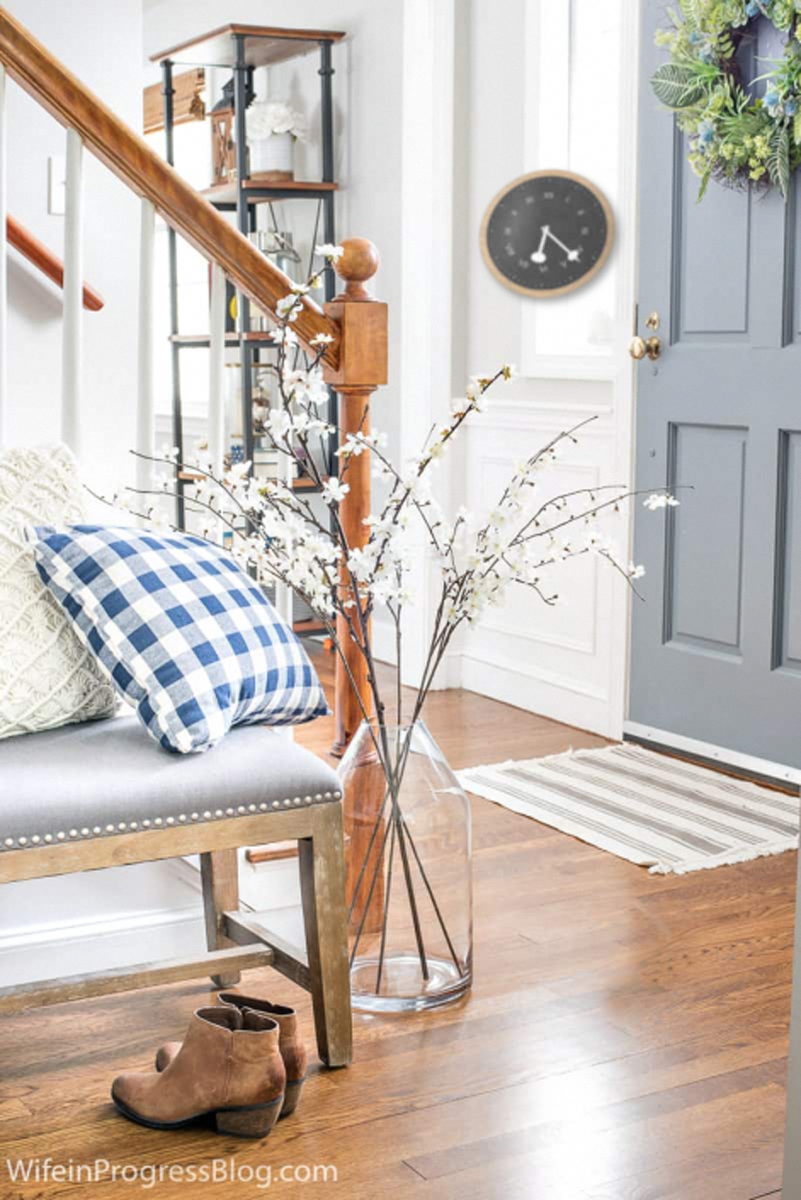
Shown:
6 h 22 min
